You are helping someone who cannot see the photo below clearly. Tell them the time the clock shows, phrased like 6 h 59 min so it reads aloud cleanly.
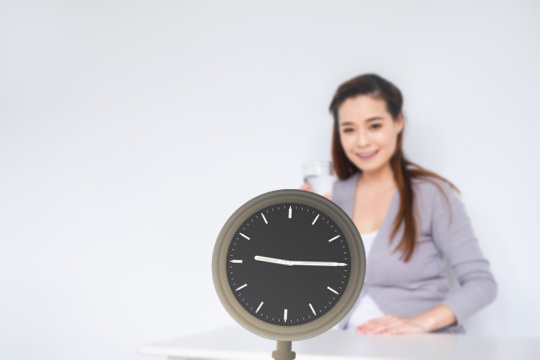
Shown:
9 h 15 min
